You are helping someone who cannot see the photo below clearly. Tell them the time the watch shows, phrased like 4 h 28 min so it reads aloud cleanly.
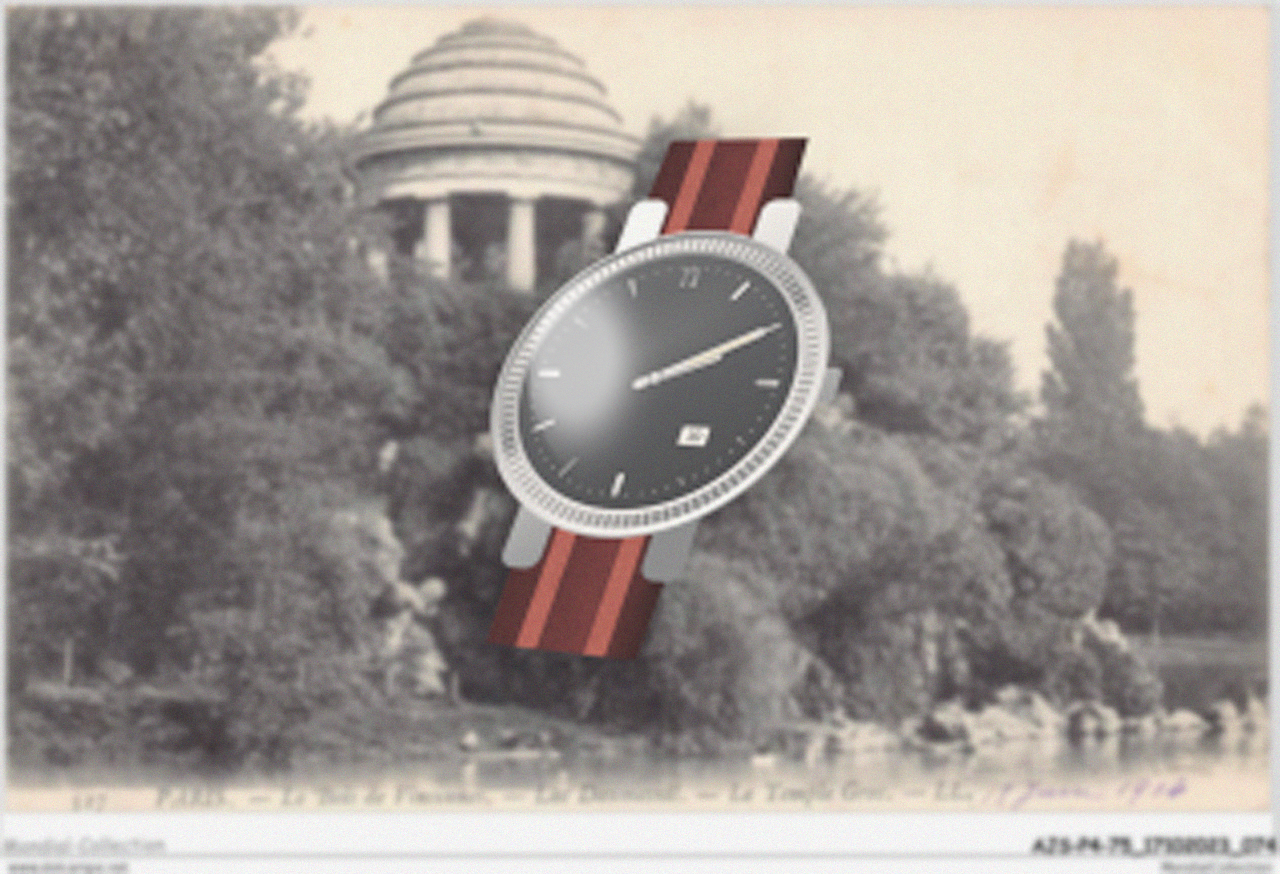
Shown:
2 h 10 min
